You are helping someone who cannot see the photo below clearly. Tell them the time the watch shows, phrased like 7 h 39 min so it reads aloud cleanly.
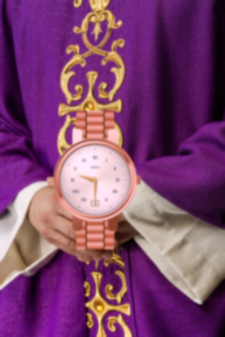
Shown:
9 h 30 min
